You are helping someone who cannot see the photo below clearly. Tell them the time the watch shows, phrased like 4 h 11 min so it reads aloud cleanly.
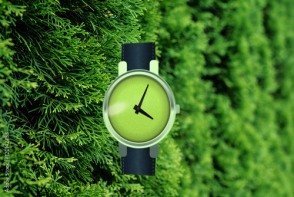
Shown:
4 h 04 min
